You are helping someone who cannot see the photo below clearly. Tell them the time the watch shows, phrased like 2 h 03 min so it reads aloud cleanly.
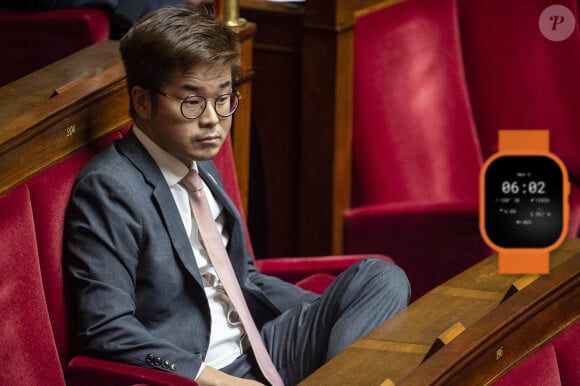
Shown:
6 h 02 min
